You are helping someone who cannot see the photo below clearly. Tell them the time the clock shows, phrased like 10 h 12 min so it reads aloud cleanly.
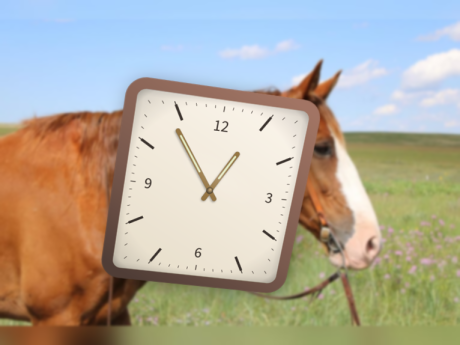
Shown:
12 h 54 min
